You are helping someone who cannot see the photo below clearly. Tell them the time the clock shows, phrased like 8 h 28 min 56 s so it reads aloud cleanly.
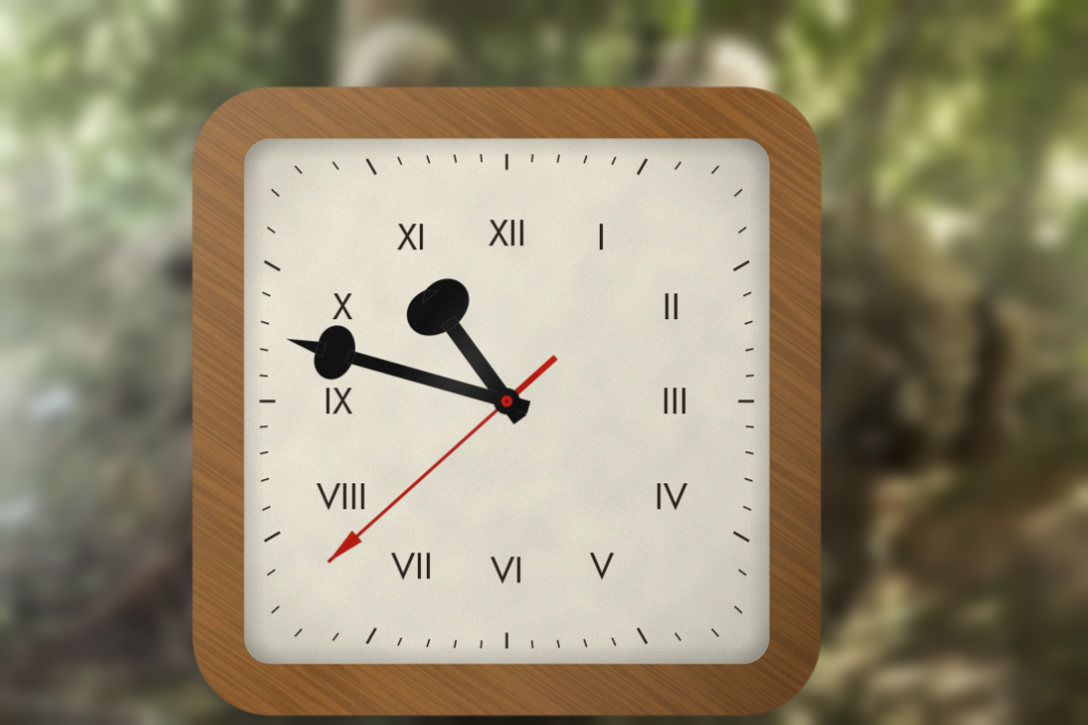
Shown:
10 h 47 min 38 s
